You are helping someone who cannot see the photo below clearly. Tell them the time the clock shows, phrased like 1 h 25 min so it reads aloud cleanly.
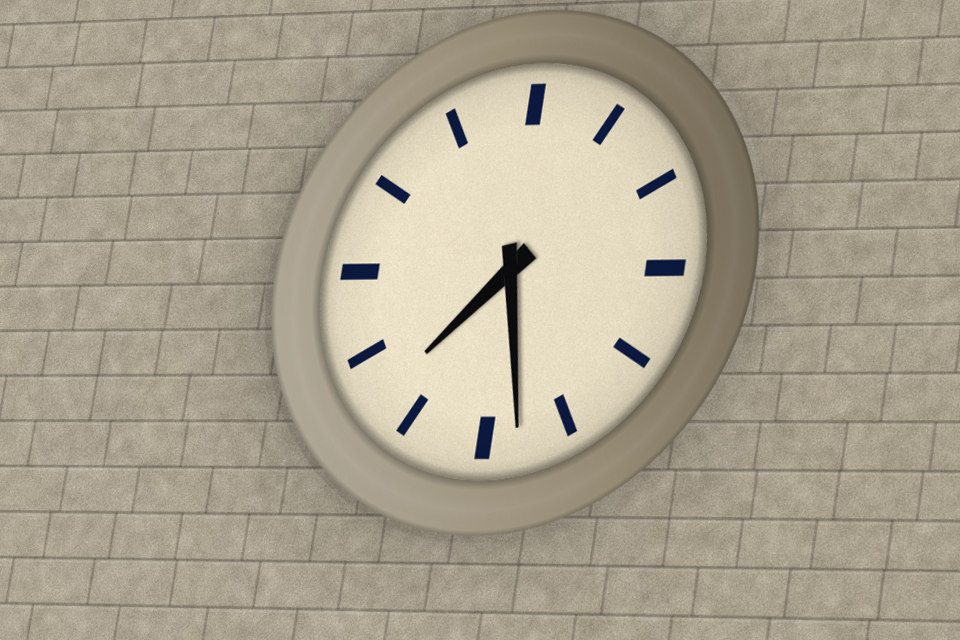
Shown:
7 h 28 min
